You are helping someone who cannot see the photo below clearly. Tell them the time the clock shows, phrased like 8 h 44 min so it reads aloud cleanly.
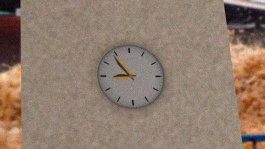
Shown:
8 h 54 min
